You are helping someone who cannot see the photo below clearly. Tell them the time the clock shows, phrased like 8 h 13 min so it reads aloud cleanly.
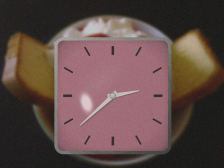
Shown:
2 h 38 min
